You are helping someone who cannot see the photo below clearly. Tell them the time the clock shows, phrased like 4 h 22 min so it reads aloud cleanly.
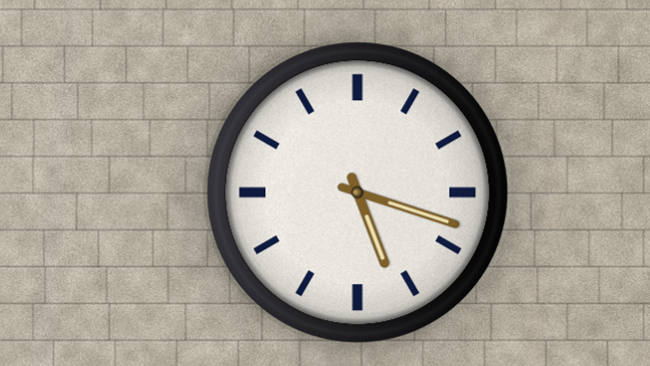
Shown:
5 h 18 min
